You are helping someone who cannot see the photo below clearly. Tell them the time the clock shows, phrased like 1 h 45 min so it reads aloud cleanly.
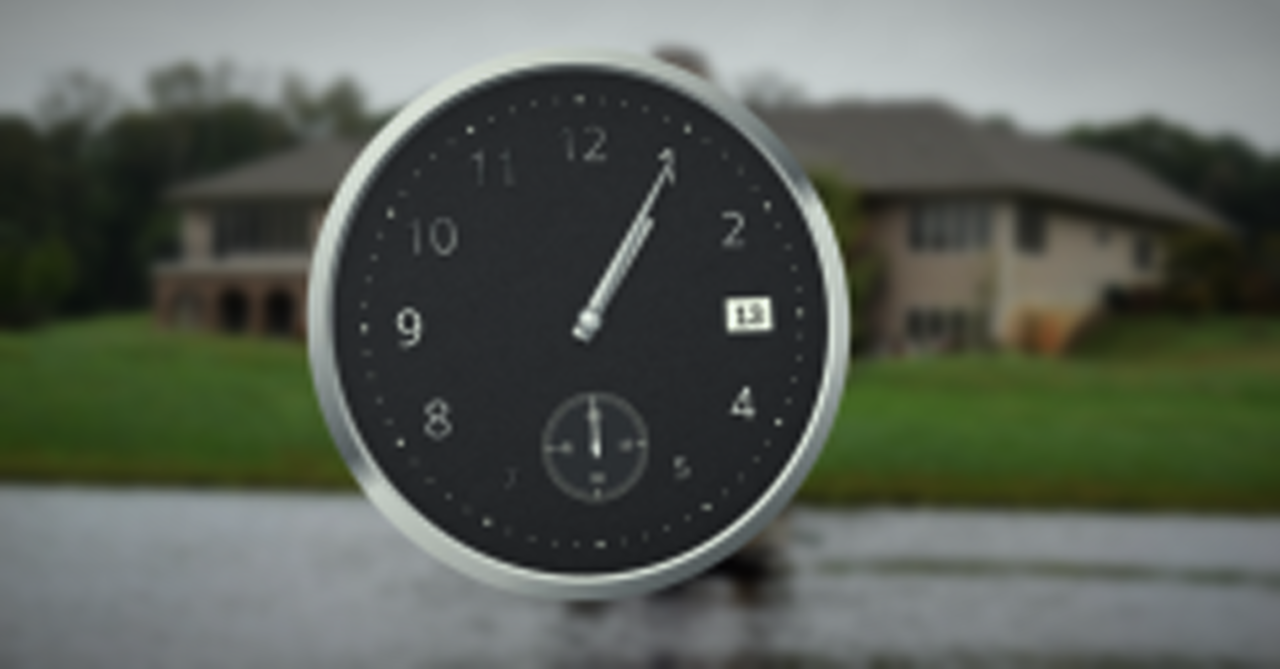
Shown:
1 h 05 min
